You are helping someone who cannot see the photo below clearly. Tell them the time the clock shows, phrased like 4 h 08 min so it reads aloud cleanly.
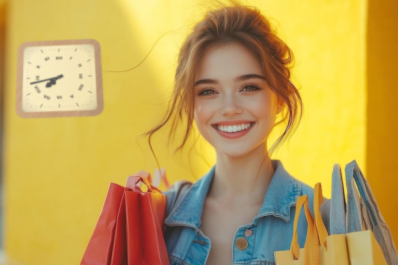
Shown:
7 h 43 min
